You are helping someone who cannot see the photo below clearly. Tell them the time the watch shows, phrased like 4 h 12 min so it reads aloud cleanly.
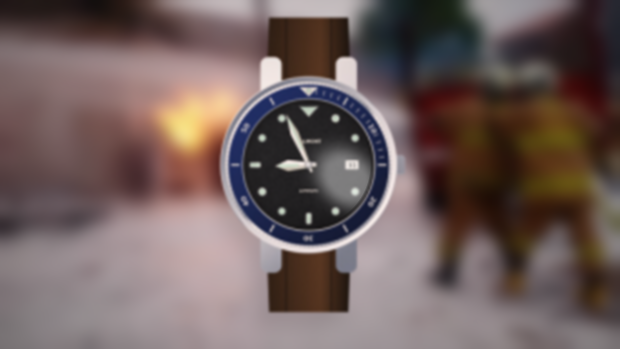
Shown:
8 h 56 min
